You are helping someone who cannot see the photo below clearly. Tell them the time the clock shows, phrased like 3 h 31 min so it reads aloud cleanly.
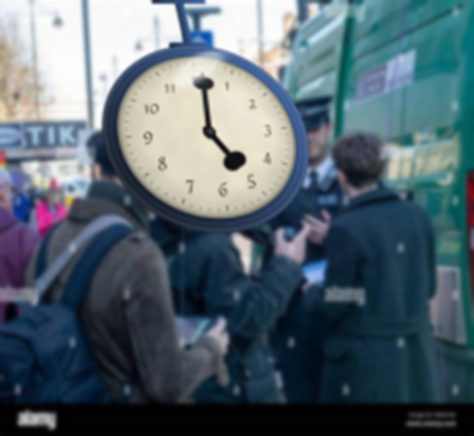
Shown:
5 h 01 min
